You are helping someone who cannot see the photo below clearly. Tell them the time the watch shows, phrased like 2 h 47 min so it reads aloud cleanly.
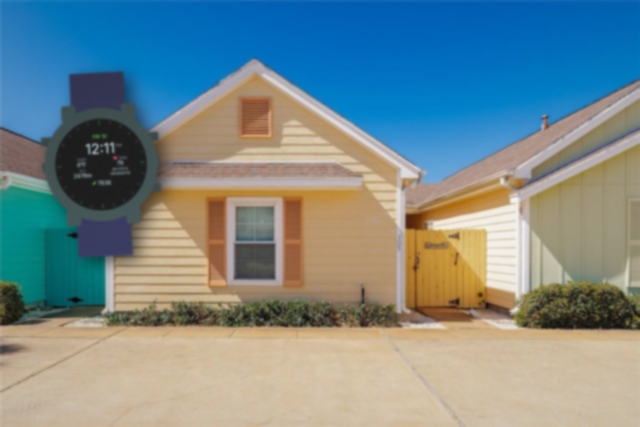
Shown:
12 h 11 min
